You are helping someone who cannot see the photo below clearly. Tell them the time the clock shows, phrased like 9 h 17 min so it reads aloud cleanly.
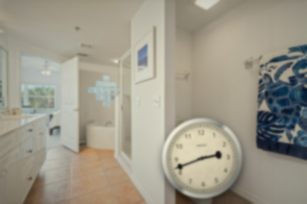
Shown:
2 h 42 min
